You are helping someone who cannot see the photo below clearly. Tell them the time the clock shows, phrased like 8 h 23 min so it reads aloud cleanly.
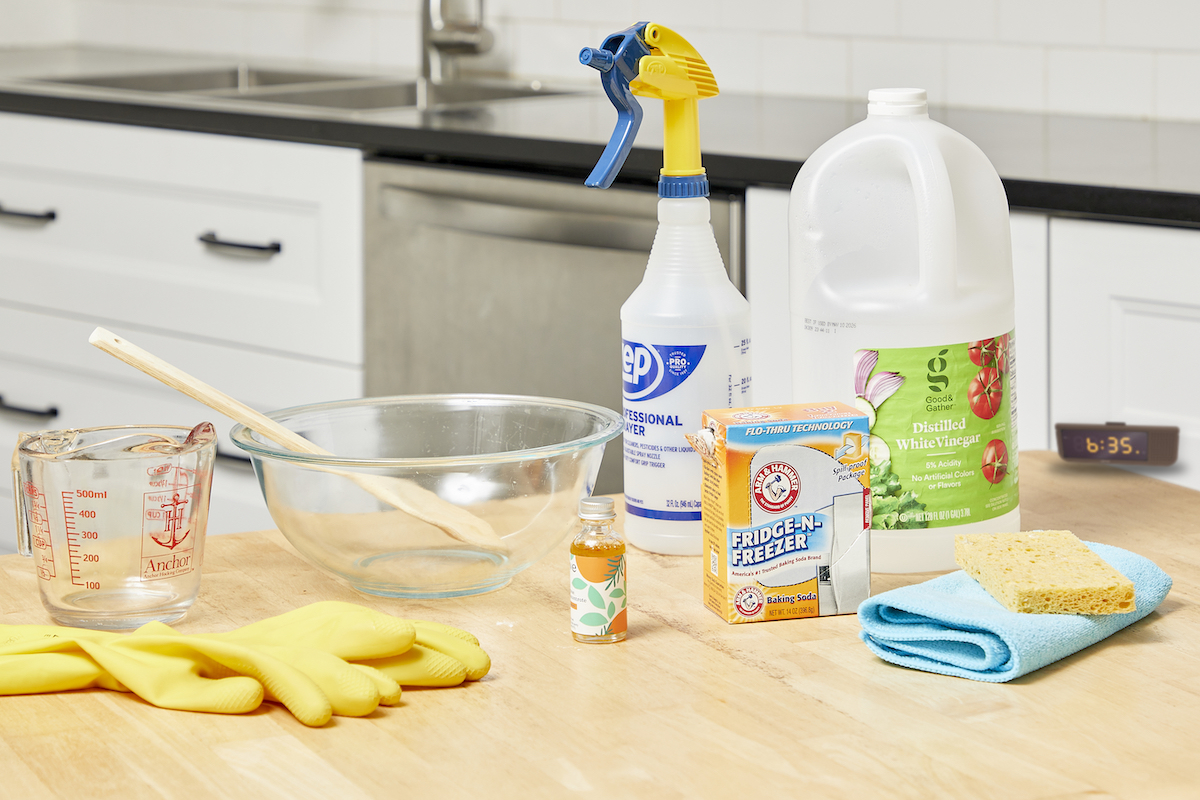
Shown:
6 h 35 min
